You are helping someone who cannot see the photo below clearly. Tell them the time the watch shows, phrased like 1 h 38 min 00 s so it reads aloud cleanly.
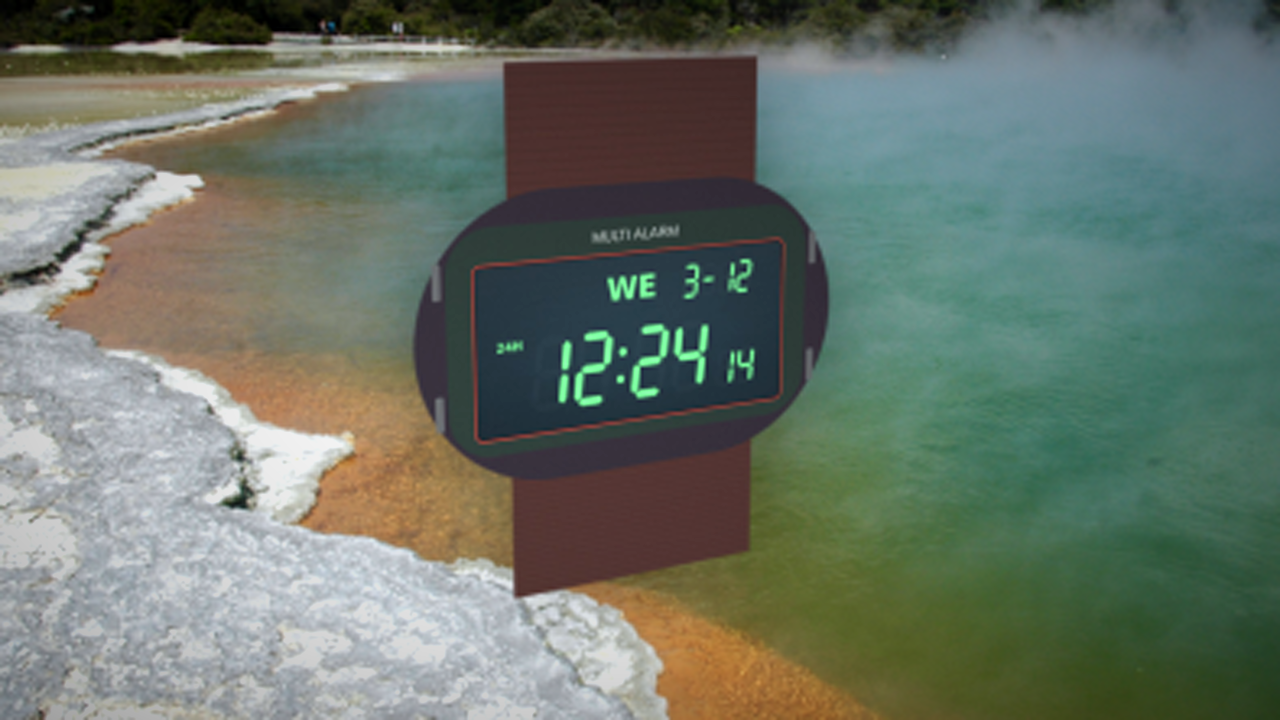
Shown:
12 h 24 min 14 s
